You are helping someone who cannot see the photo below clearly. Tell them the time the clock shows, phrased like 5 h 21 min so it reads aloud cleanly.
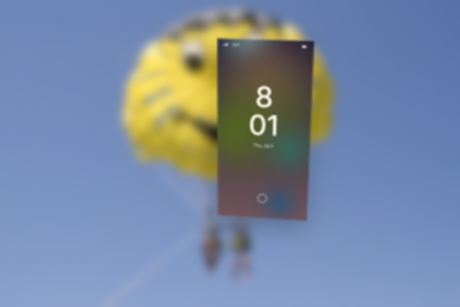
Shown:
8 h 01 min
